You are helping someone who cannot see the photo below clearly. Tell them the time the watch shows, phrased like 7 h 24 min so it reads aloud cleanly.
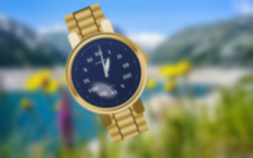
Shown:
1 h 01 min
